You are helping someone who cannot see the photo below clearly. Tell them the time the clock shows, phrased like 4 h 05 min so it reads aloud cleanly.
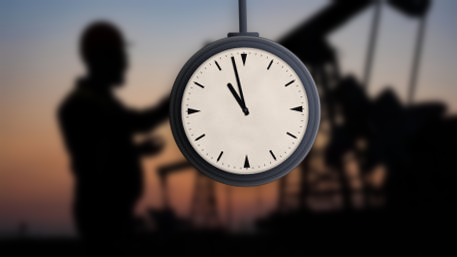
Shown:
10 h 58 min
